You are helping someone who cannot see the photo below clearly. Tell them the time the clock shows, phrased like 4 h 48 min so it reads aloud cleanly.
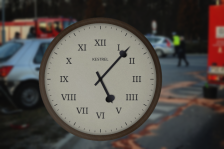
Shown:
5 h 07 min
